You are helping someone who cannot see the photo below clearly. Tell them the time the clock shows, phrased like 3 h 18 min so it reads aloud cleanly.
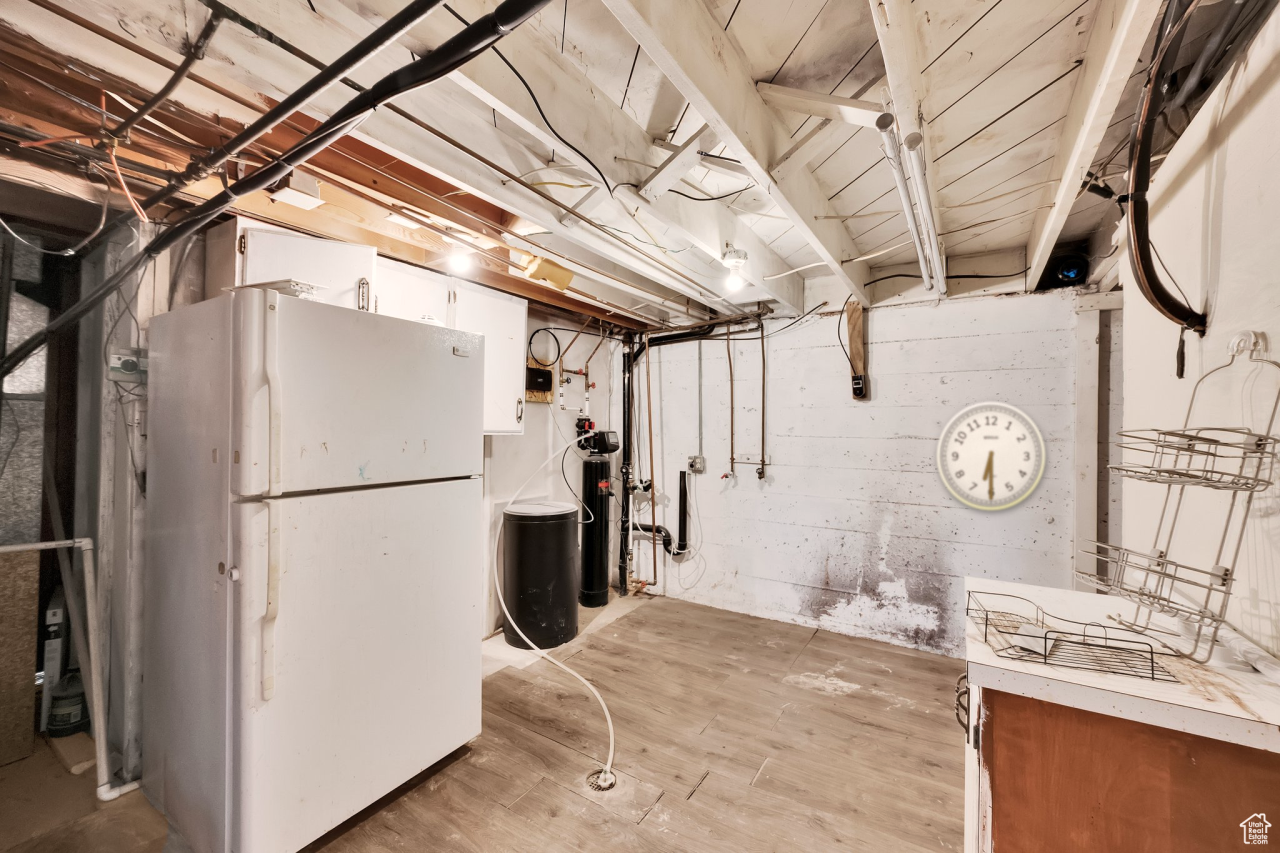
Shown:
6 h 30 min
